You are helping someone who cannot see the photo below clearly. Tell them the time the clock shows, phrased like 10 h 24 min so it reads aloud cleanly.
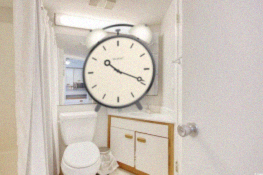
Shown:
10 h 19 min
